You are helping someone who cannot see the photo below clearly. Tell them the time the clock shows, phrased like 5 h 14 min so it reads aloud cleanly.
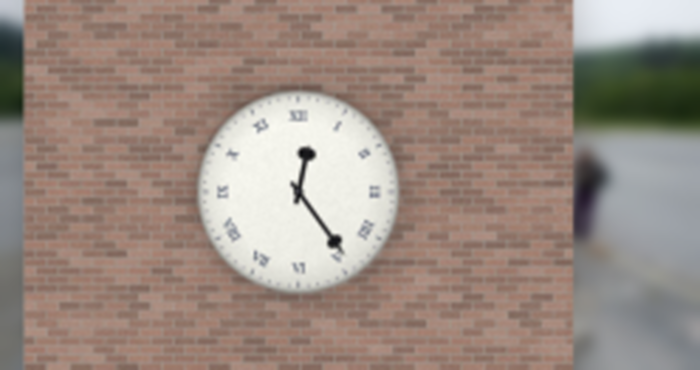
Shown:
12 h 24 min
